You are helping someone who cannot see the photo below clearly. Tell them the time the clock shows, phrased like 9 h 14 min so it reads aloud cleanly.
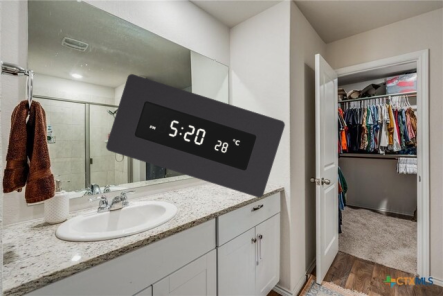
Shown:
5 h 20 min
